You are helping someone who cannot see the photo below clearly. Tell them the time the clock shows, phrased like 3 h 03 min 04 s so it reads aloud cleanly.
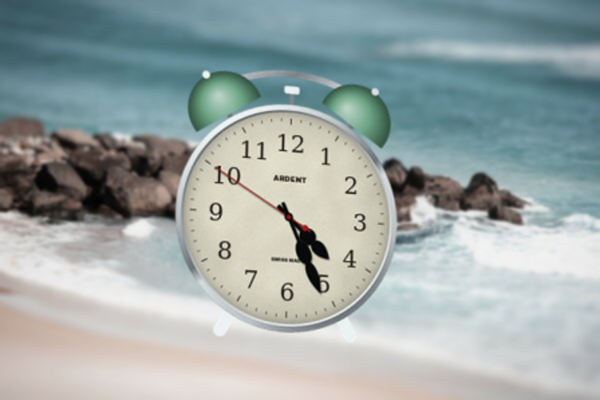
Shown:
4 h 25 min 50 s
